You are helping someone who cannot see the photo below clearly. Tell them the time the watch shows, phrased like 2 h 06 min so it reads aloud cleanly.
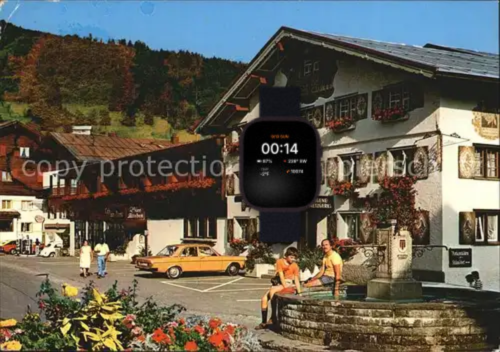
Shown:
0 h 14 min
